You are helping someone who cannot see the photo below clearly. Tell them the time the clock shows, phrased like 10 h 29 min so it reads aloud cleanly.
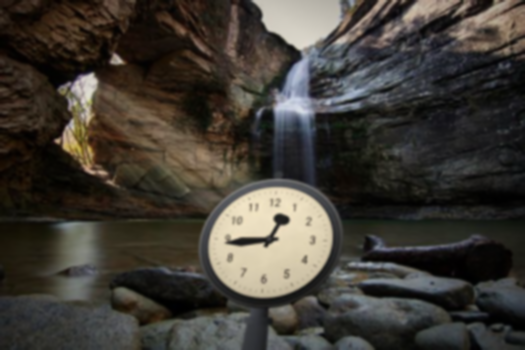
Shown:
12 h 44 min
